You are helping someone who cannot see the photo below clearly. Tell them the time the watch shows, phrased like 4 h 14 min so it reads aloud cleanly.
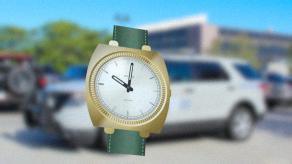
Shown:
10 h 01 min
